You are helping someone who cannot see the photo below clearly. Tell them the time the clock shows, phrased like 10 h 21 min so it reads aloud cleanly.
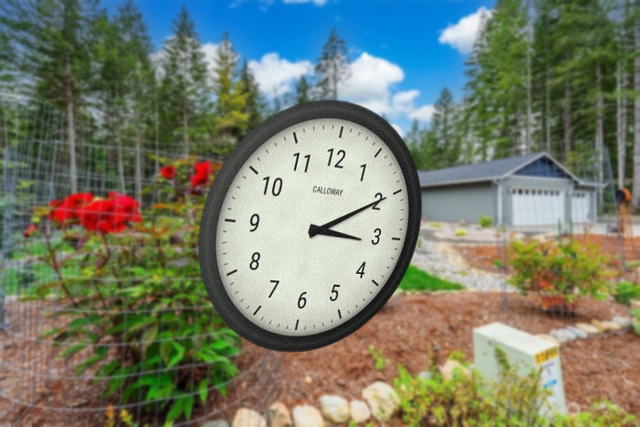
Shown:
3 h 10 min
